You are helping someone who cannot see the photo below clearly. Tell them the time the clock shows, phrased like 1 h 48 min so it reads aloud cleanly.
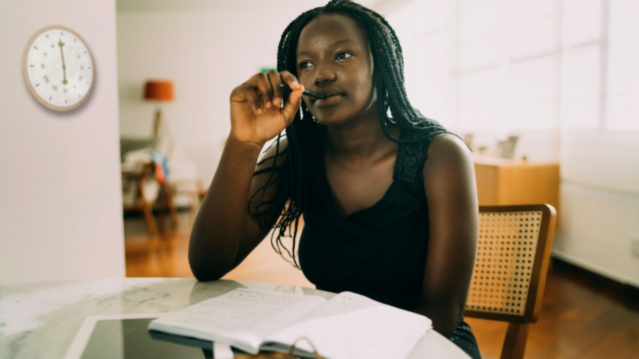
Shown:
5 h 59 min
